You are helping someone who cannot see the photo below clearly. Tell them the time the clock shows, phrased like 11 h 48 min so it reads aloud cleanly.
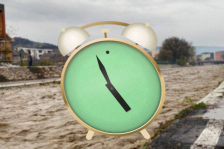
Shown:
4 h 57 min
